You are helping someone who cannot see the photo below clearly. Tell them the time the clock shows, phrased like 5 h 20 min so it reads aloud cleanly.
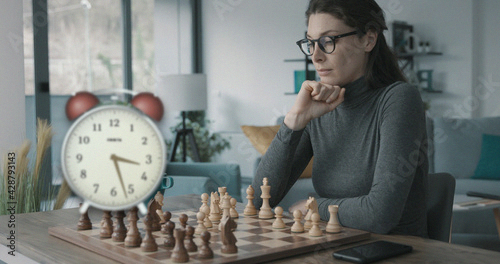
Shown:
3 h 27 min
